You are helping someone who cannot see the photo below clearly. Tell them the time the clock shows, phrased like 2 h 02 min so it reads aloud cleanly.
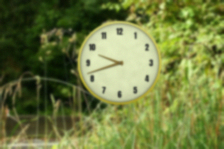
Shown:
9 h 42 min
